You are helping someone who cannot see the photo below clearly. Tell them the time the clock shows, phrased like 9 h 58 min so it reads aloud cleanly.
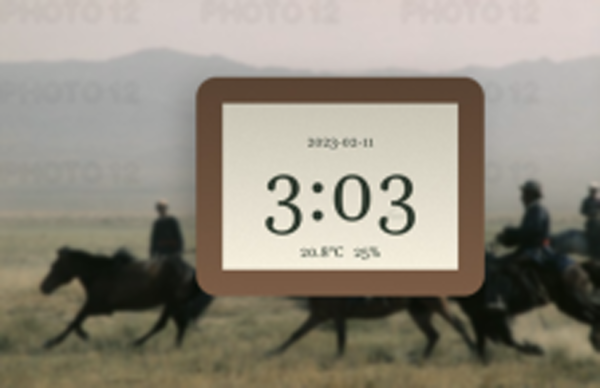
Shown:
3 h 03 min
